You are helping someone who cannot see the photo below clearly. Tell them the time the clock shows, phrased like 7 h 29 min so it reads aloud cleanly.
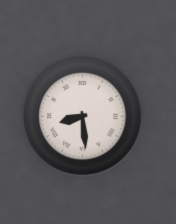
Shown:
8 h 29 min
